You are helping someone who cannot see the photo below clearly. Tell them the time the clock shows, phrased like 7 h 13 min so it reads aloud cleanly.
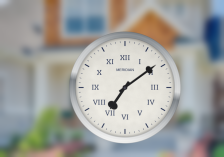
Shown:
7 h 09 min
